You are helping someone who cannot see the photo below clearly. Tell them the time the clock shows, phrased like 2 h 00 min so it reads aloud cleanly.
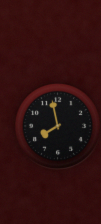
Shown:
7 h 58 min
